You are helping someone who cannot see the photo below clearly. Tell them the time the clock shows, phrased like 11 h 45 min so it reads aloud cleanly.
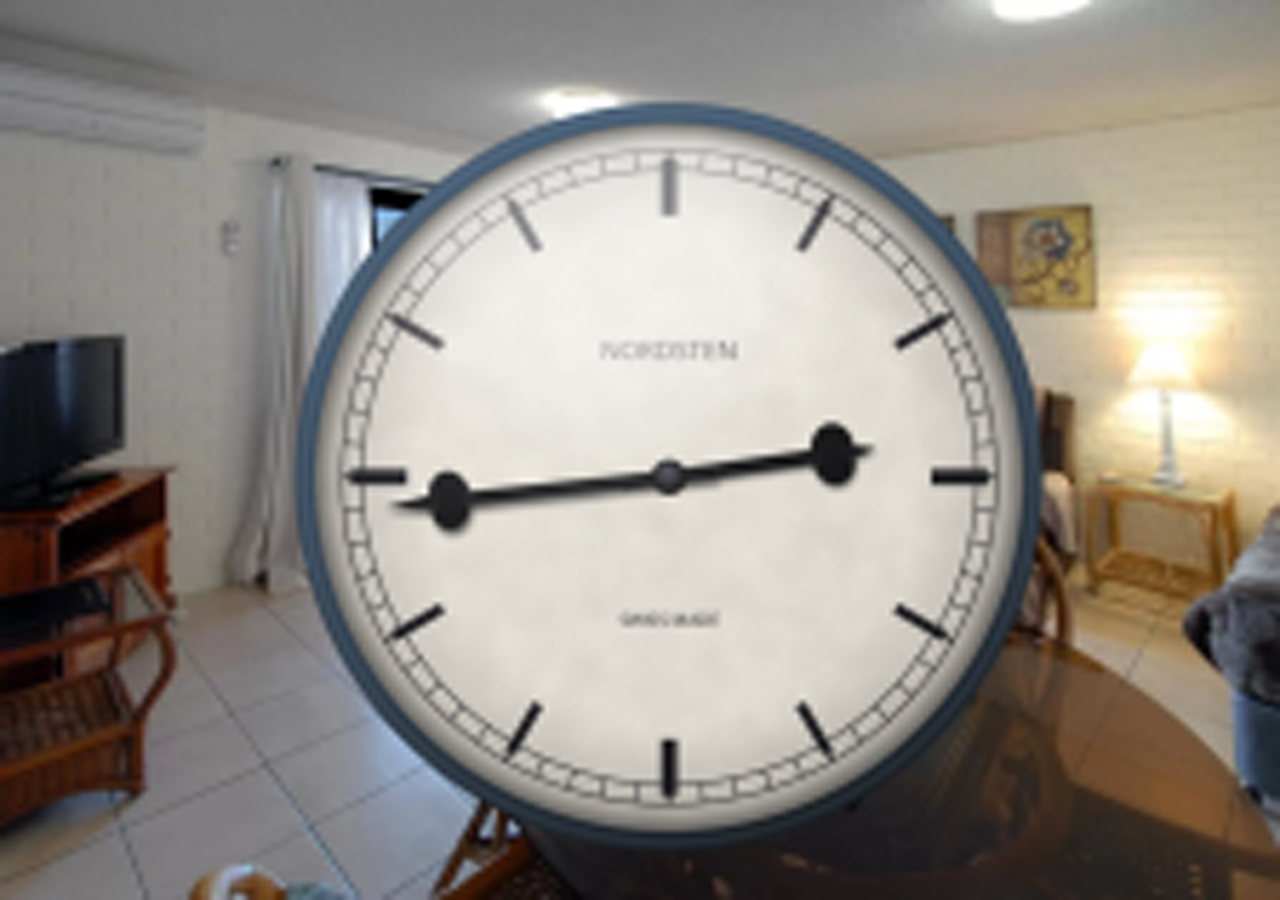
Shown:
2 h 44 min
